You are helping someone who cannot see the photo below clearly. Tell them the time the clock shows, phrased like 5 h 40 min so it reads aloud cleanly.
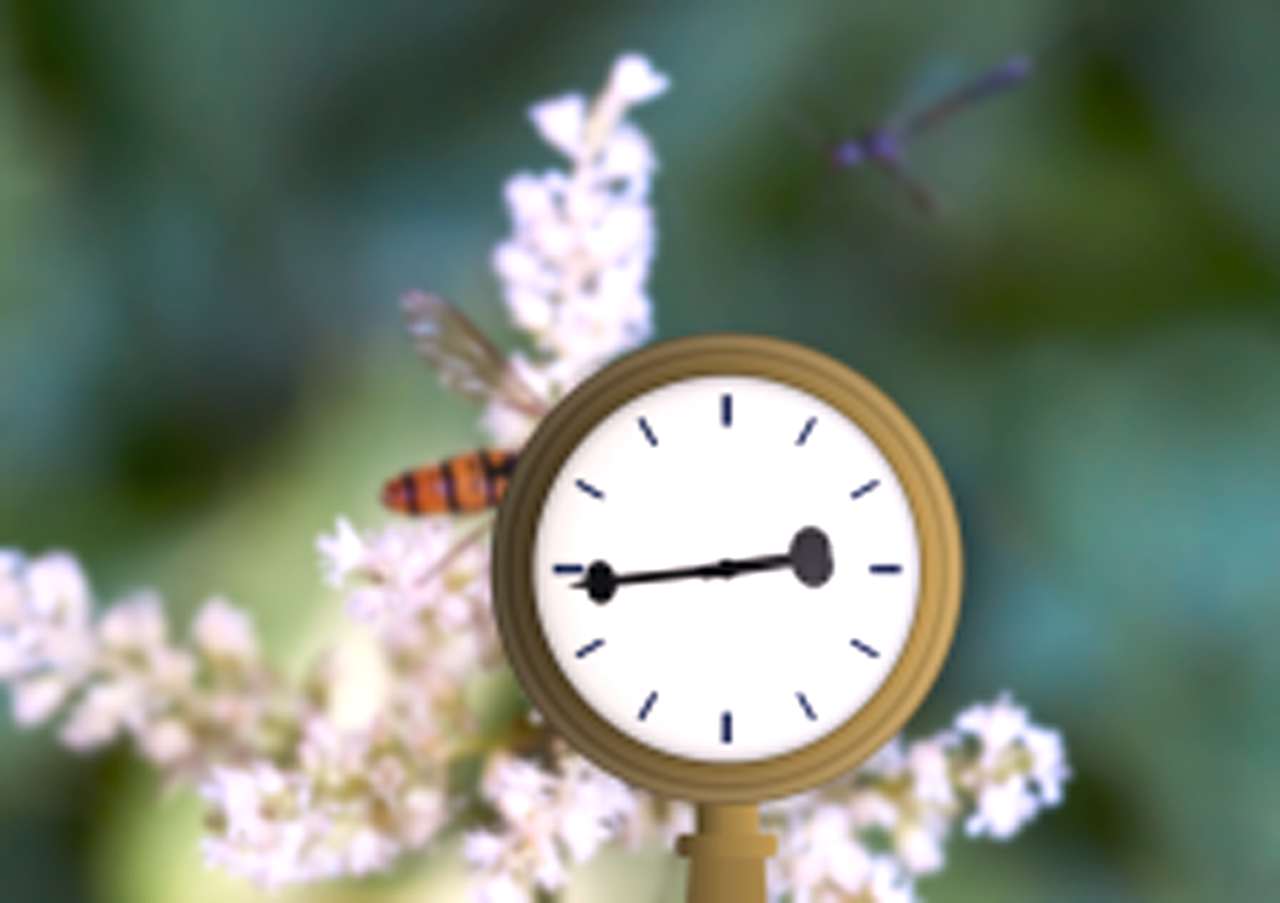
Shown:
2 h 44 min
